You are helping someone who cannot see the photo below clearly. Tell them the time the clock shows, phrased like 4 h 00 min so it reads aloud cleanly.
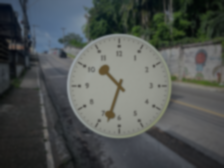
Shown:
10 h 33 min
